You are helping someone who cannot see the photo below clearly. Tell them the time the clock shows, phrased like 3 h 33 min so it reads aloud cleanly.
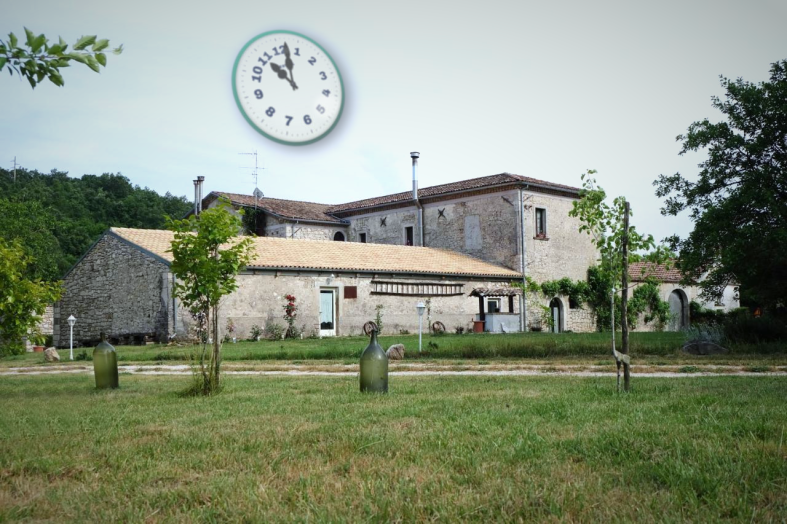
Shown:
11 h 02 min
